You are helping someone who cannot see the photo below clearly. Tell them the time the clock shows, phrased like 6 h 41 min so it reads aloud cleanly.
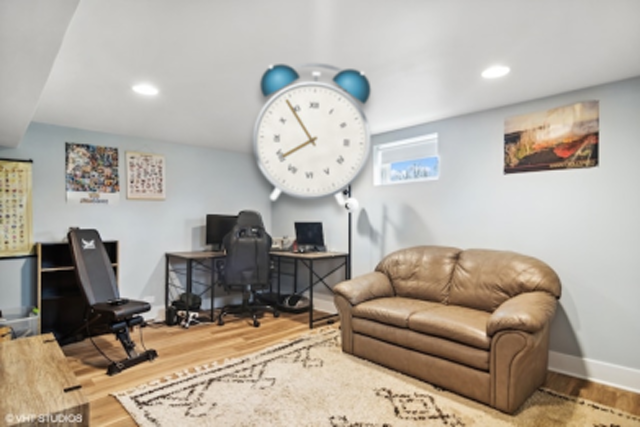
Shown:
7 h 54 min
